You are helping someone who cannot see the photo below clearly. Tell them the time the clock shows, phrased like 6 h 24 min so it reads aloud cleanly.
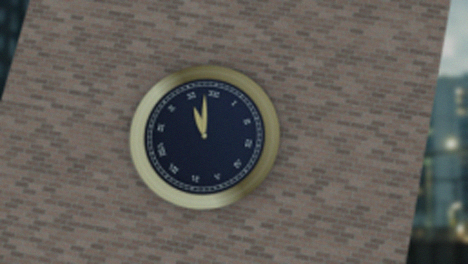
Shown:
10 h 58 min
